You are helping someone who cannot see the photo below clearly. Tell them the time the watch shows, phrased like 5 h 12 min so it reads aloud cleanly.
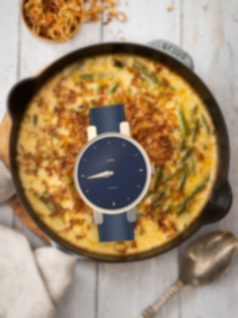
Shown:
8 h 44 min
